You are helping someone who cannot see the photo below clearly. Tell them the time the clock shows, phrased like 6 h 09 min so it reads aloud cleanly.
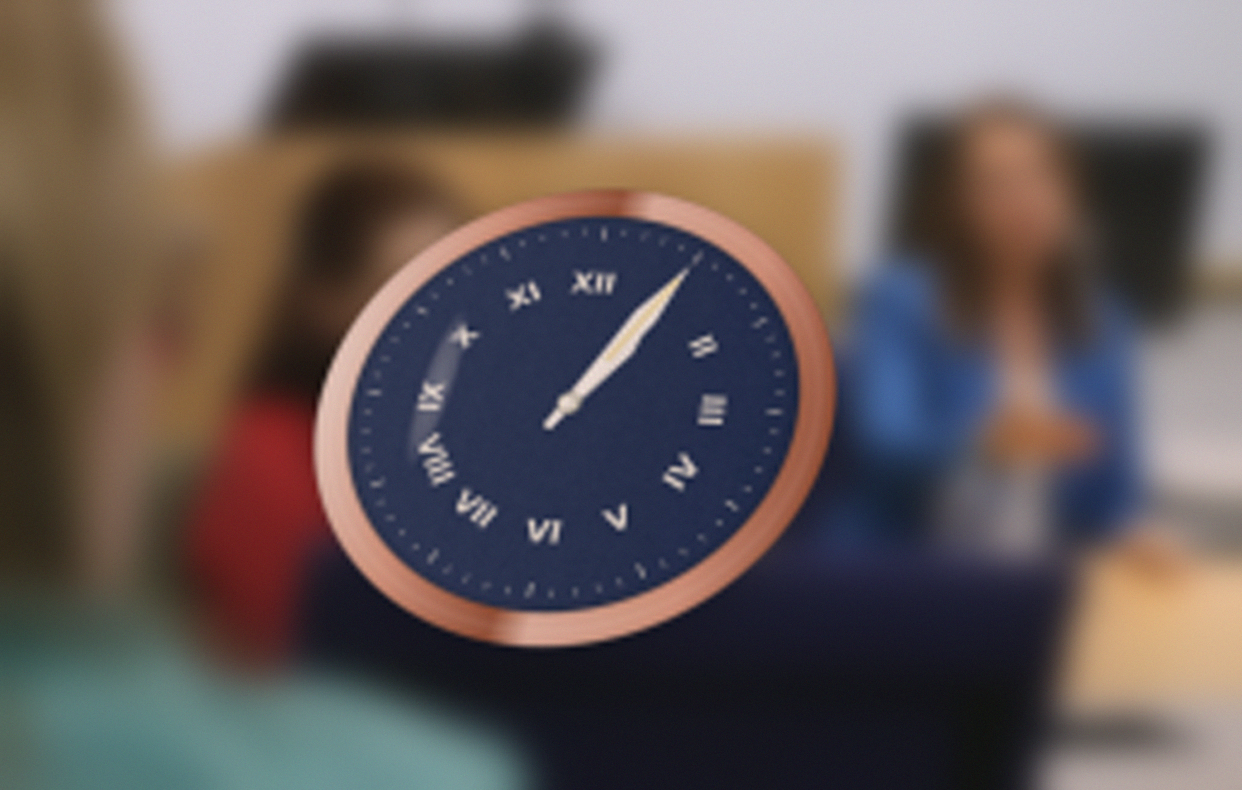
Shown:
1 h 05 min
